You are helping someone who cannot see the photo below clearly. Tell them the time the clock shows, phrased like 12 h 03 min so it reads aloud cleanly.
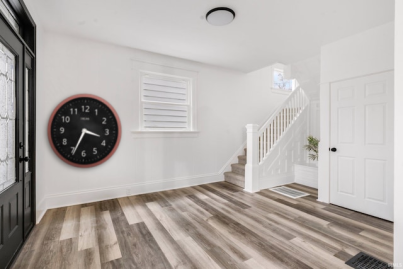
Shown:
3 h 34 min
